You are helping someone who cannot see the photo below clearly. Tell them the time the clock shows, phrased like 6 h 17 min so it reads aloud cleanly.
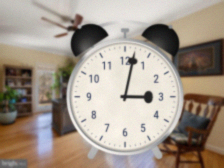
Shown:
3 h 02 min
